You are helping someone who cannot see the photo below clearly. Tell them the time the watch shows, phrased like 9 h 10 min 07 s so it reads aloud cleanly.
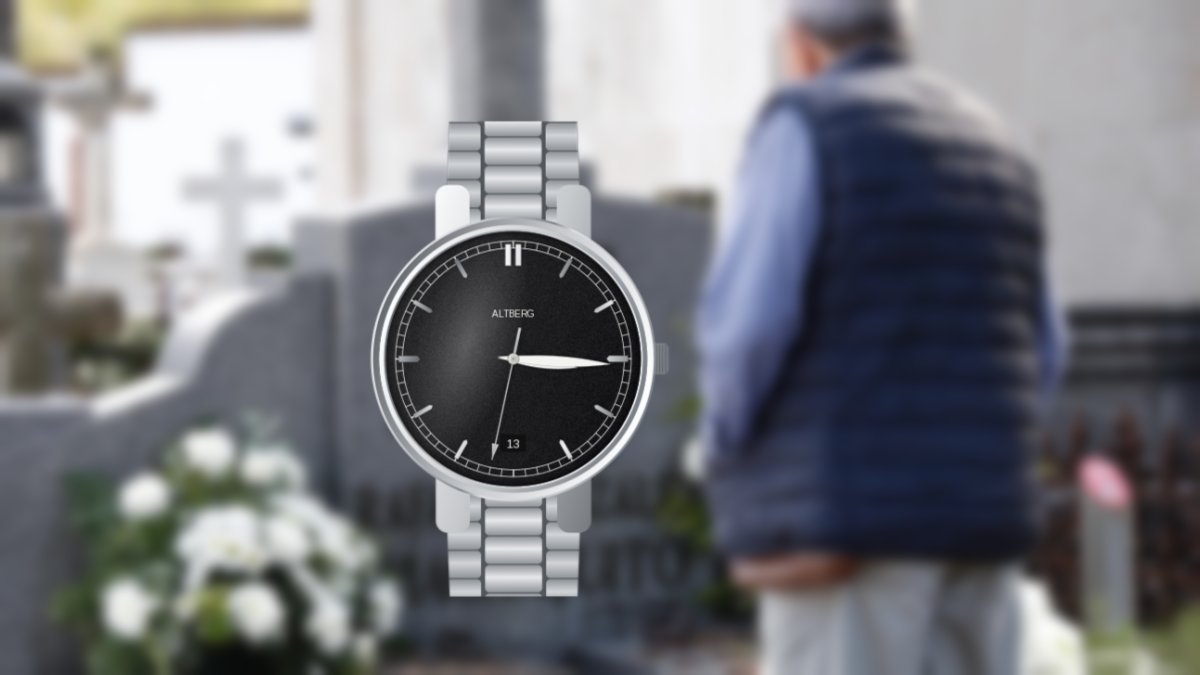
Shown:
3 h 15 min 32 s
